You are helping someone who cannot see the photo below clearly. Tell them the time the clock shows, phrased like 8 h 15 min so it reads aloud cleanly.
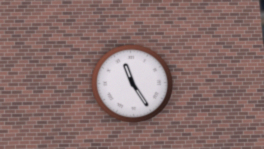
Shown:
11 h 25 min
